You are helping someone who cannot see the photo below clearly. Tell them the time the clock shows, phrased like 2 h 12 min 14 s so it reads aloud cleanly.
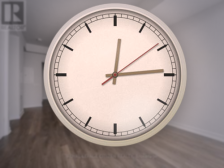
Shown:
12 h 14 min 09 s
